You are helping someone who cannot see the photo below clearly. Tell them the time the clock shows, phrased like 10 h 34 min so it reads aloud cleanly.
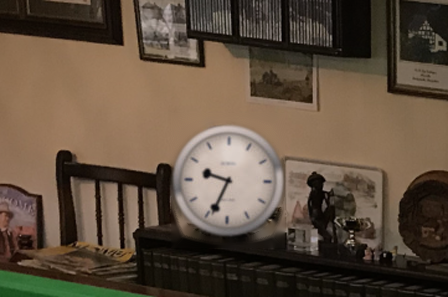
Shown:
9 h 34 min
